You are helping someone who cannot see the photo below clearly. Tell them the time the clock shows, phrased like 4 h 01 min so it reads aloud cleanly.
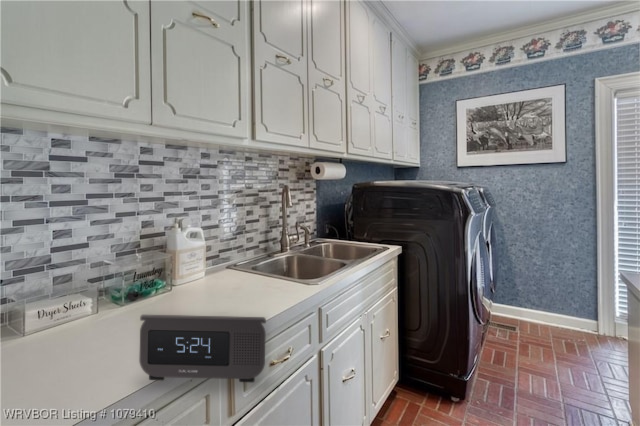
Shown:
5 h 24 min
